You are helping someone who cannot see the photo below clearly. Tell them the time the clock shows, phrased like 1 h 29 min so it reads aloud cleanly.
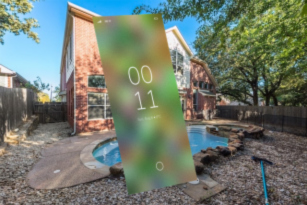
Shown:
0 h 11 min
